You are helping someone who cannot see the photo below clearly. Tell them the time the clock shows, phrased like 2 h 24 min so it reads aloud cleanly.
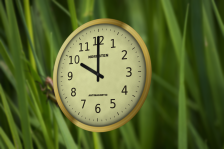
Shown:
10 h 00 min
